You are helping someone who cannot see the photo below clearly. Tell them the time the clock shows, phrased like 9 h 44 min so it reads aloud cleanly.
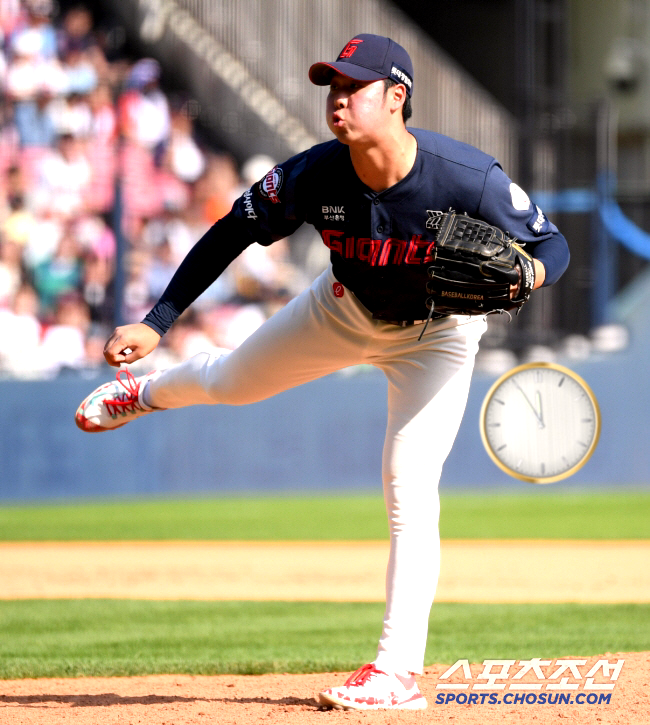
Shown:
11 h 55 min
